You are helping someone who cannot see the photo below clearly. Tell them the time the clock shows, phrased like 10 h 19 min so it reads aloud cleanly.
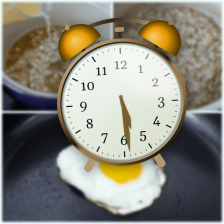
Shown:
5 h 29 min
